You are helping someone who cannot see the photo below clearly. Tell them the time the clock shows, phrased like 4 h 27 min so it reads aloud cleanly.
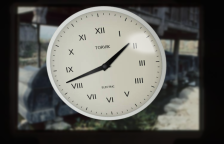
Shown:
1 h 42 min
